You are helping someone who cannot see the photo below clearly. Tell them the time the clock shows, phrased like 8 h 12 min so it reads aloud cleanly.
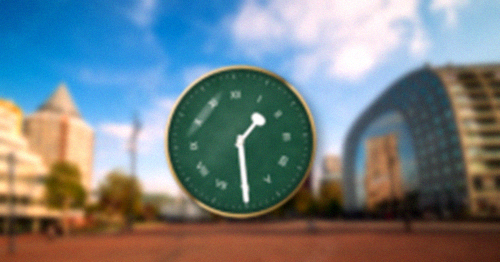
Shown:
1 h 30 min
